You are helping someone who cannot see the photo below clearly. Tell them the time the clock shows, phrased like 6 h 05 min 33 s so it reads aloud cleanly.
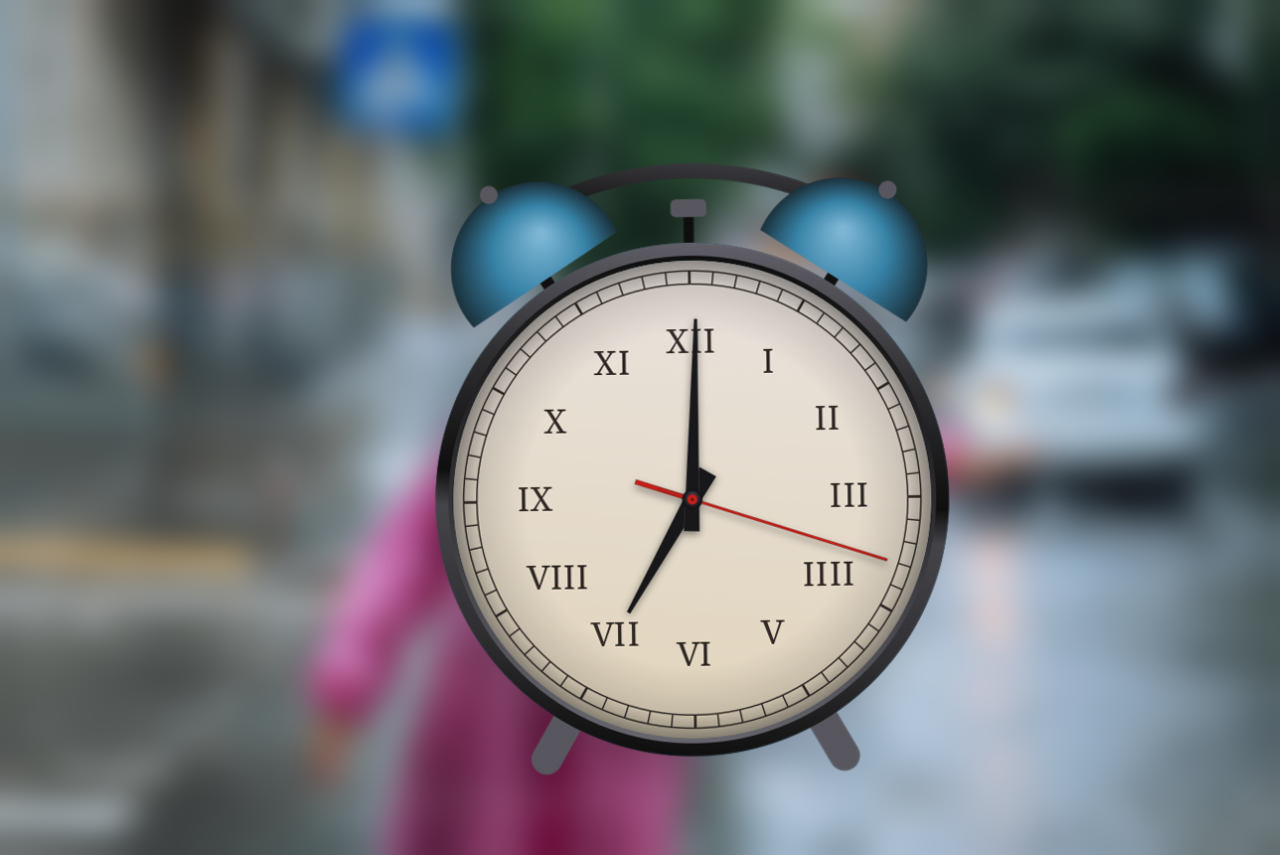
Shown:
7 h 00 min 18 s
